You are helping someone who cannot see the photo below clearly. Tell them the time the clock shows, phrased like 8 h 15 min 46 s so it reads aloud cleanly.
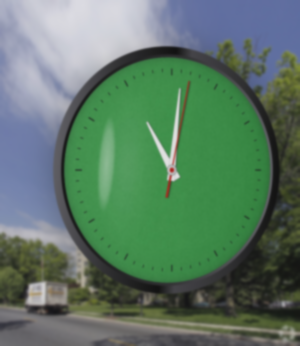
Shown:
11 h 01 min 02 s
